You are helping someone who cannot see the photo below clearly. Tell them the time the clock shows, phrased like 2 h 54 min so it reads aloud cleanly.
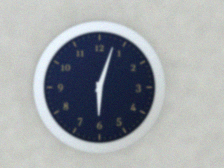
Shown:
6 h 03 min
